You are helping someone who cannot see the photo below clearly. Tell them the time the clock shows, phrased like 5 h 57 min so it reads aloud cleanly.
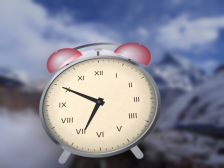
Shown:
6 h 50 min
